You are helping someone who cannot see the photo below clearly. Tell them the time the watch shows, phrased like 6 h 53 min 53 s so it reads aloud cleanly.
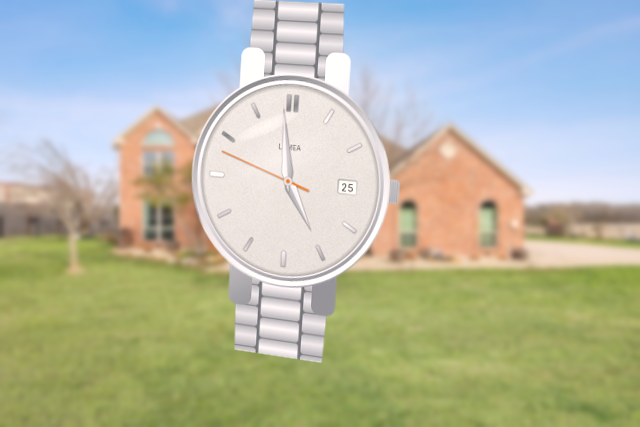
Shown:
4 h 58 min 48 s
